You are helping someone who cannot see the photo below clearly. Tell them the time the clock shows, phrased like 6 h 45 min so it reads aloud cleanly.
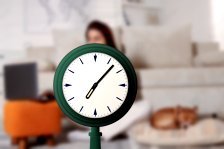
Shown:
7 h 07 min
